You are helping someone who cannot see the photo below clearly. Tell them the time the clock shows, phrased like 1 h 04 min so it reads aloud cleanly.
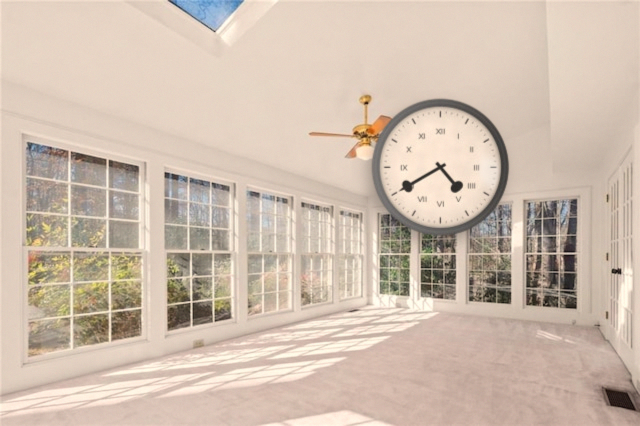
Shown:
4 h 40 min
